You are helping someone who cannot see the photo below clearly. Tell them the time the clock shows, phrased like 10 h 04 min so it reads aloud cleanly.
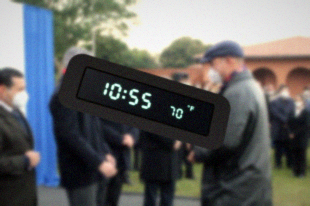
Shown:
10 h 55 min
